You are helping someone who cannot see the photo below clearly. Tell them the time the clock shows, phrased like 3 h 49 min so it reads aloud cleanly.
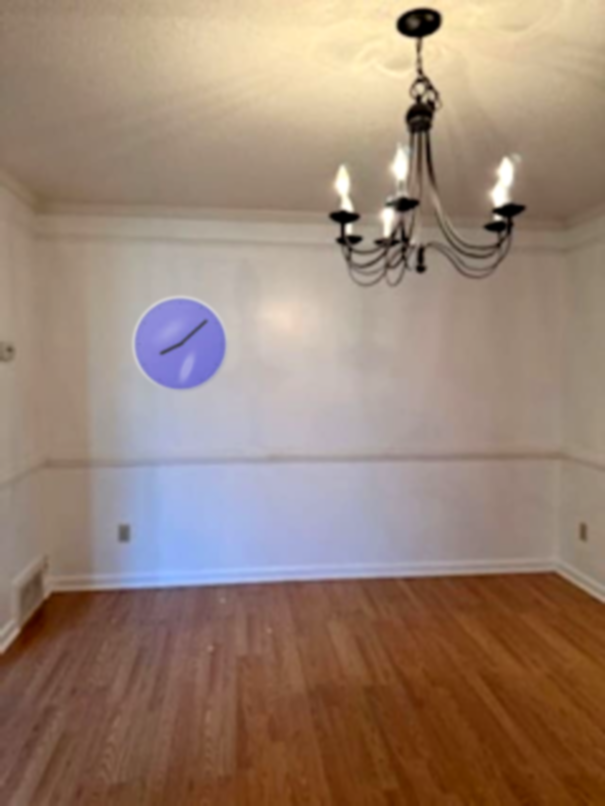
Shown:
8 h 08 min
